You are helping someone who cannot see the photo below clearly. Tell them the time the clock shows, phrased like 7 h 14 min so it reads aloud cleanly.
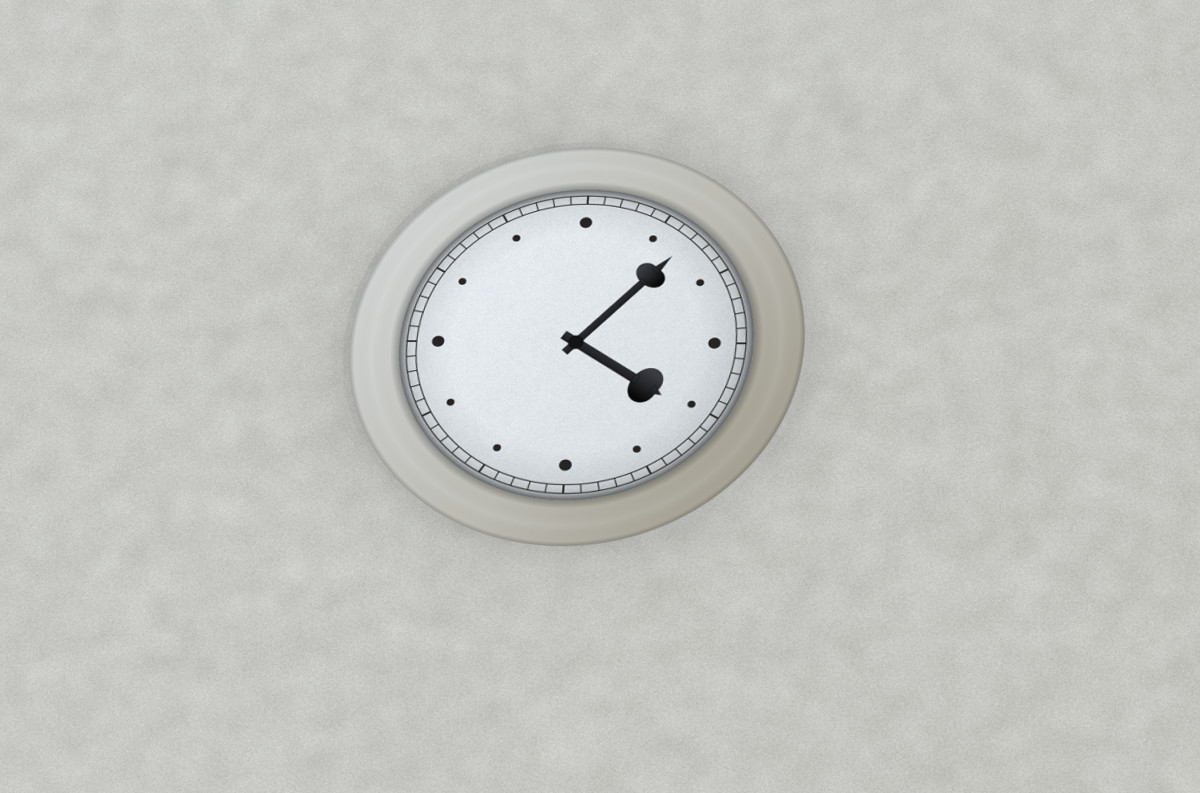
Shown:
4 h 07 min
